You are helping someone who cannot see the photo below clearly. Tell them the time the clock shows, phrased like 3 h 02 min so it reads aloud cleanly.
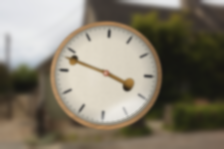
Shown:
3 h 48 min
